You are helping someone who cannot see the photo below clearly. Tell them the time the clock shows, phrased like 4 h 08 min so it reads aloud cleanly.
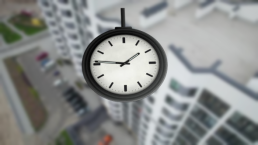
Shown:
1 h 46 min
